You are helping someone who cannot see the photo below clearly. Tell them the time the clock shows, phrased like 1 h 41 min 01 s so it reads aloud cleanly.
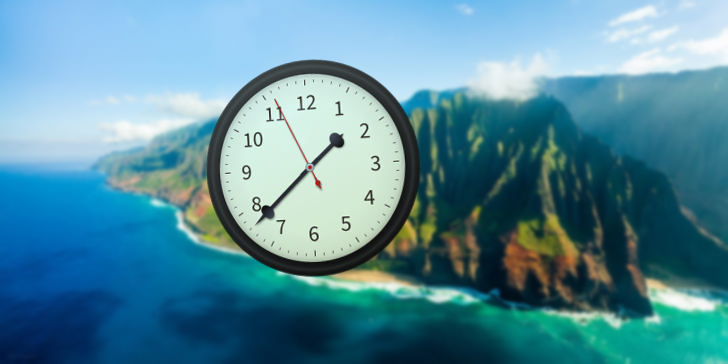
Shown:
1 h 37 min 56 s
